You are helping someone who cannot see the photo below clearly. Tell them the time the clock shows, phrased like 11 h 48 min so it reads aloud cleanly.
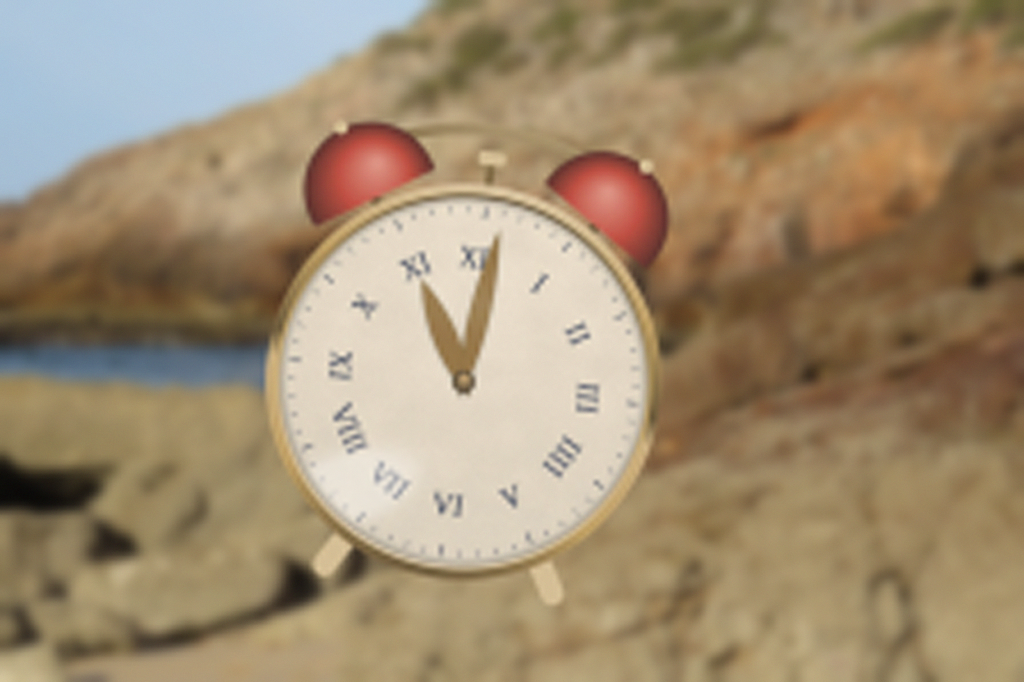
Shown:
11 h 01 min
